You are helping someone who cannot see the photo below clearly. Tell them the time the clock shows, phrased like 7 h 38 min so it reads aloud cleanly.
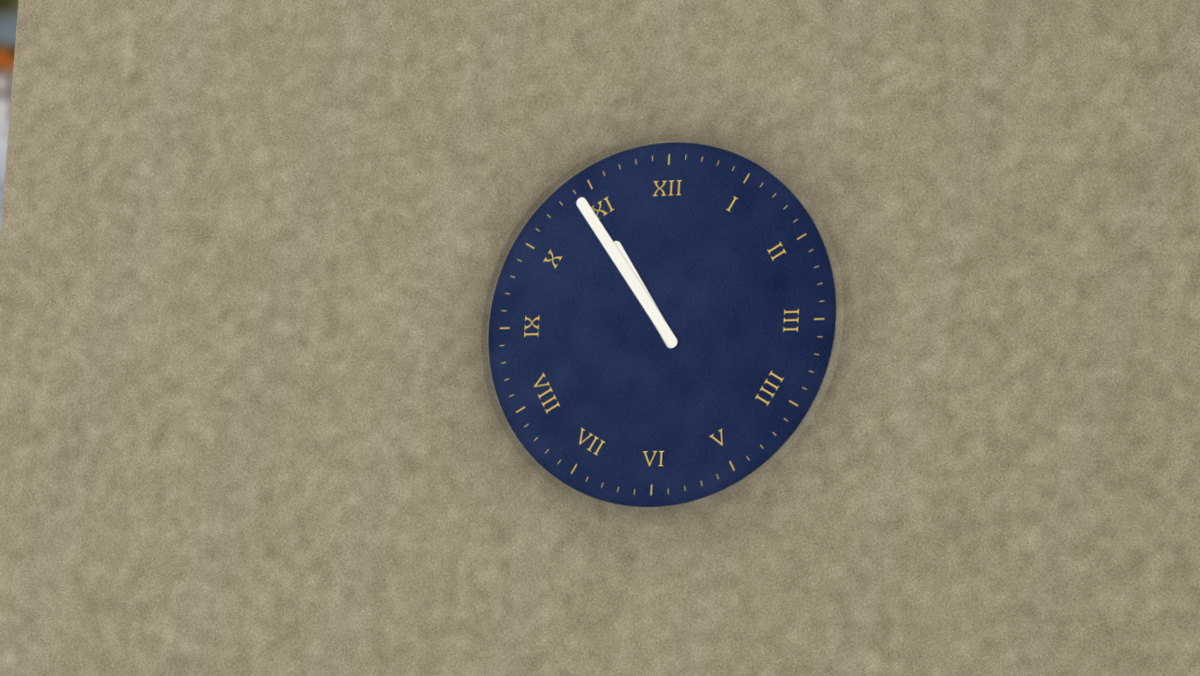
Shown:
10 h 54 min
